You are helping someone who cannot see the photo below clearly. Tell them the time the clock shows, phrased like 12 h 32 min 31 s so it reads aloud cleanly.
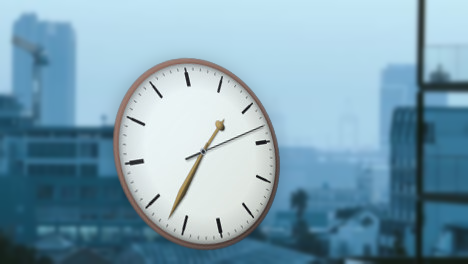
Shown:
1 h 37 min 13 s
